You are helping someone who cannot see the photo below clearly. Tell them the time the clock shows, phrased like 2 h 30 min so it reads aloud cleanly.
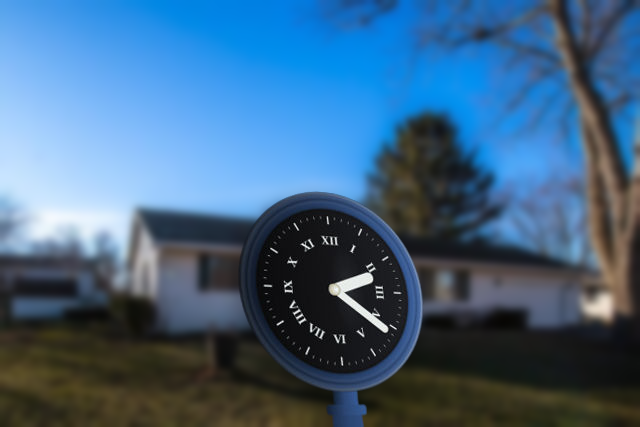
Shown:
2 h 21 min
